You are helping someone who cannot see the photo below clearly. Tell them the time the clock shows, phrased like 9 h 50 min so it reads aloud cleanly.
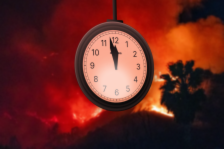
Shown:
11 h 58 min
